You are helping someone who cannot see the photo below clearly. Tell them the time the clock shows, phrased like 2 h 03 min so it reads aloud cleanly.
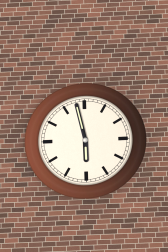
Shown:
5 h 58 min
